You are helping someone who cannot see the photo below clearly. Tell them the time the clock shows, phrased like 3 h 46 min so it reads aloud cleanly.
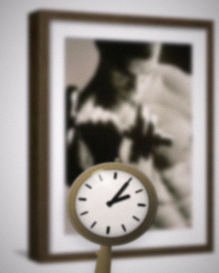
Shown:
2 h 05 min
